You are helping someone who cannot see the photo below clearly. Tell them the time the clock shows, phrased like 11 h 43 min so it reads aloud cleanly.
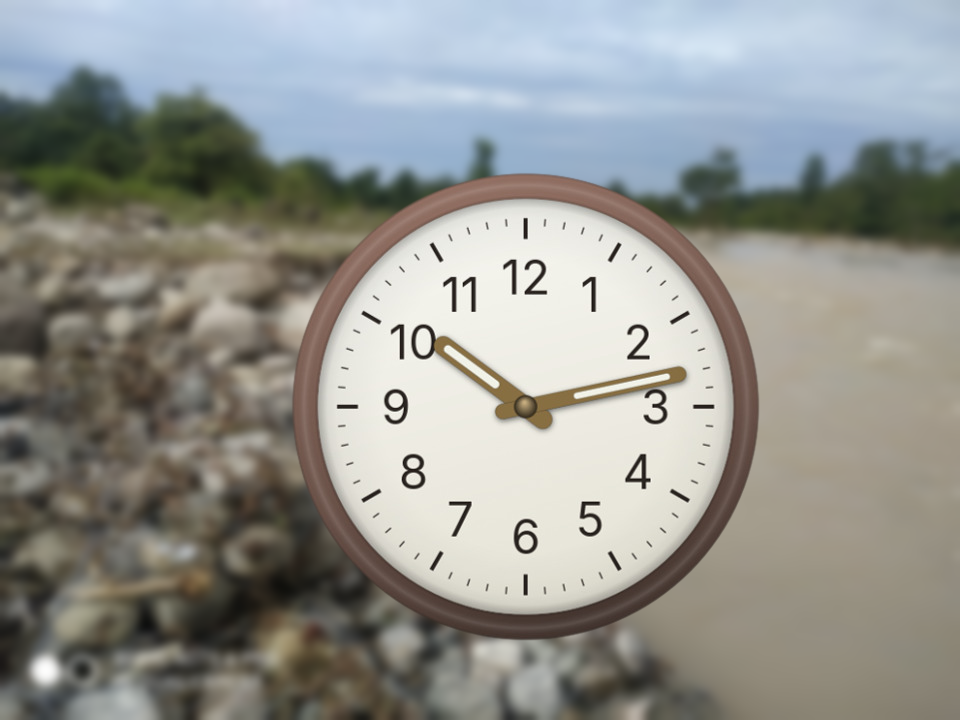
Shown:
10 h 13 min
